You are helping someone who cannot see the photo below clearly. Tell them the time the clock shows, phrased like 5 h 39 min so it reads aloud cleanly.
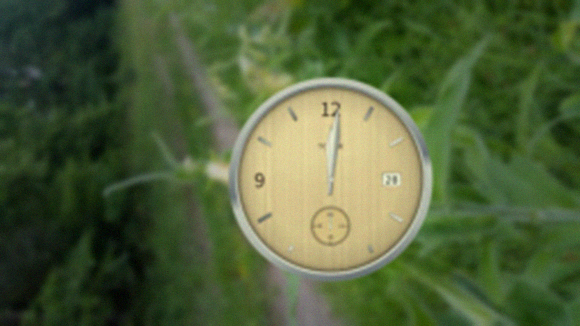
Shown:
12 h 01 min
